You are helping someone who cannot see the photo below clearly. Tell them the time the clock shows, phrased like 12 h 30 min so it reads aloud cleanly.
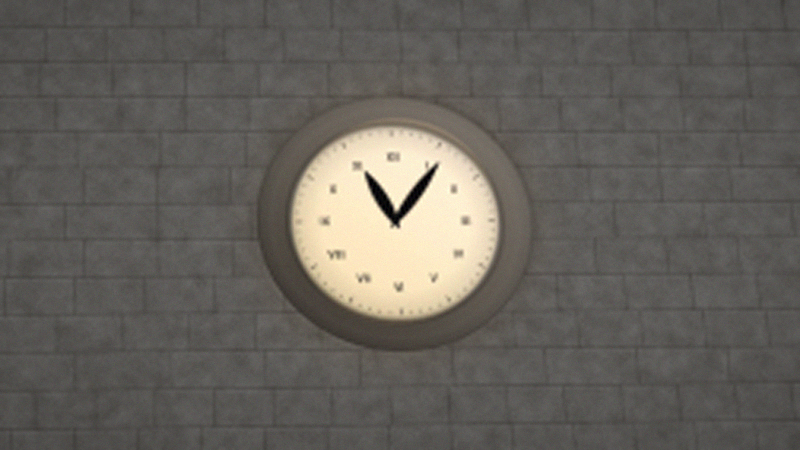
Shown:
11 h 06 min
